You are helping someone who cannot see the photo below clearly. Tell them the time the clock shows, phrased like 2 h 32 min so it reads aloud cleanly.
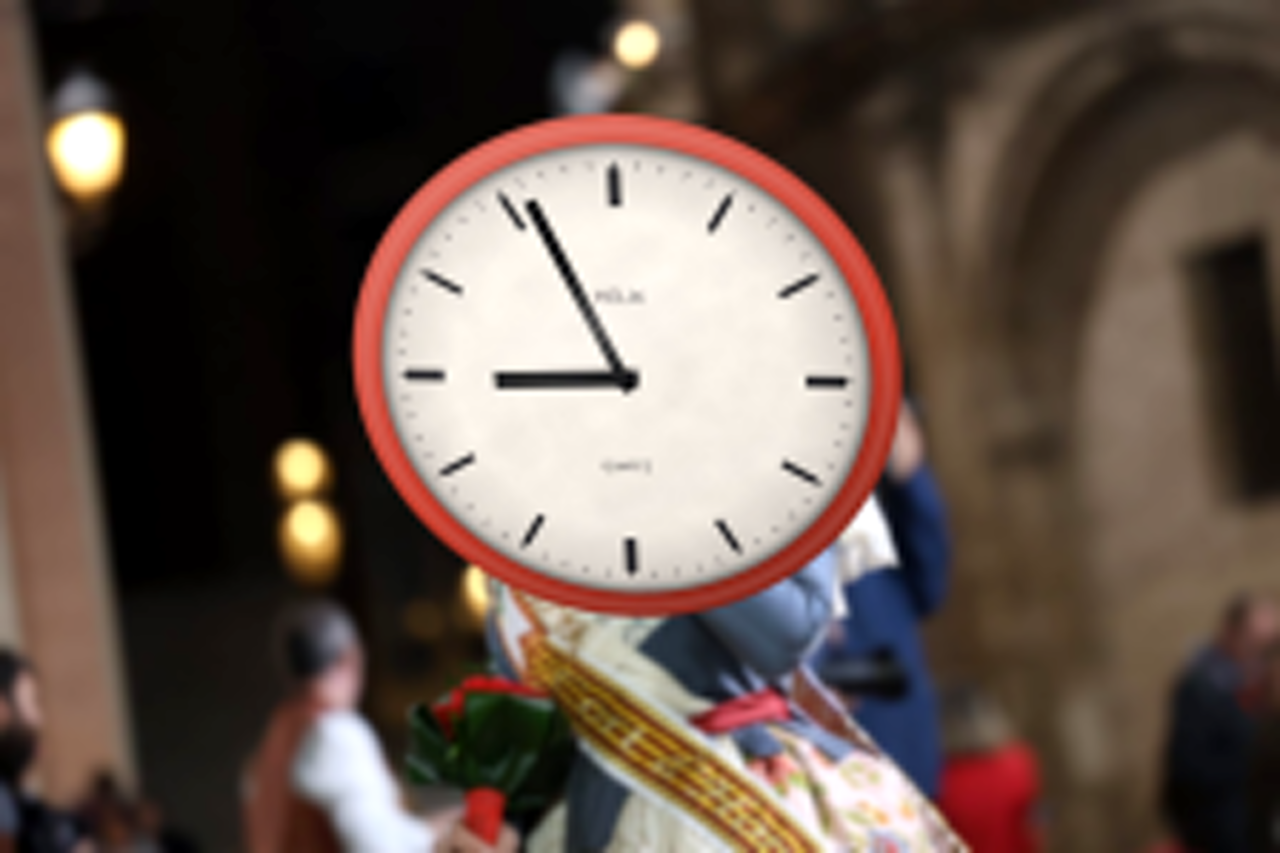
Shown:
8 h 56 min
